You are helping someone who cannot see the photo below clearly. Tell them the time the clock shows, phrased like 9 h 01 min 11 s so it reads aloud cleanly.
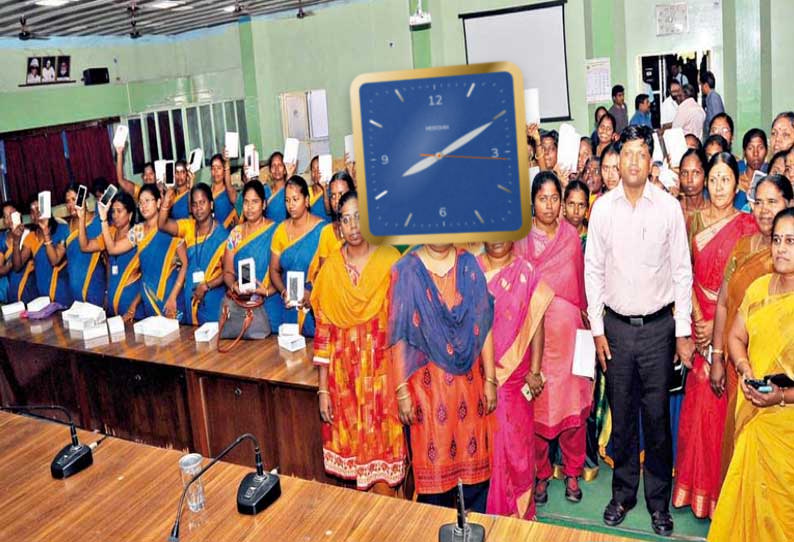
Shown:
8 h 10 min 16 s
